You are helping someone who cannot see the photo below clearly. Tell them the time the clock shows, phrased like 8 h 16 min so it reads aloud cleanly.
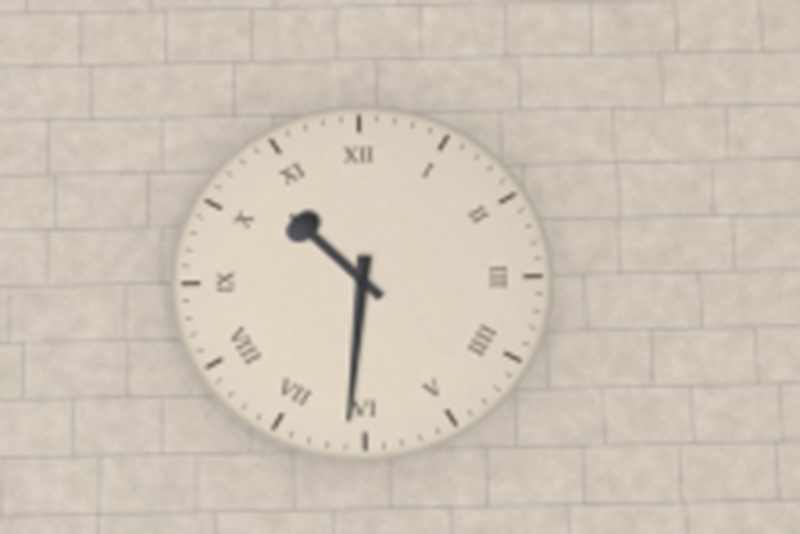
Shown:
10 h 31 min
